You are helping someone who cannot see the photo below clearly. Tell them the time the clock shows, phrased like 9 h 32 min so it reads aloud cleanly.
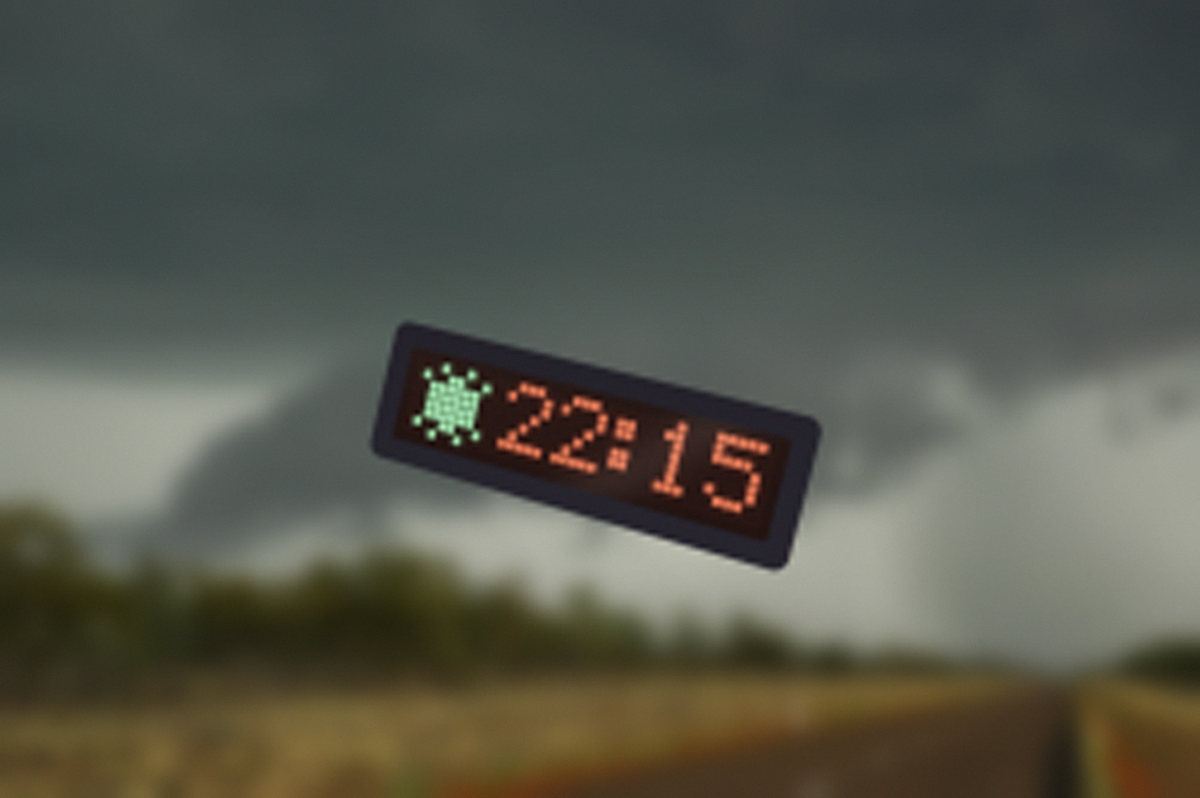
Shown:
22 h 15 min
